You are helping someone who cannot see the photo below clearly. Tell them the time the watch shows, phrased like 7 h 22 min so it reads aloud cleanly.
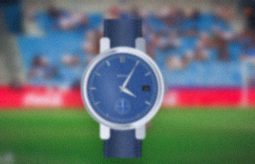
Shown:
4 h 05 min
